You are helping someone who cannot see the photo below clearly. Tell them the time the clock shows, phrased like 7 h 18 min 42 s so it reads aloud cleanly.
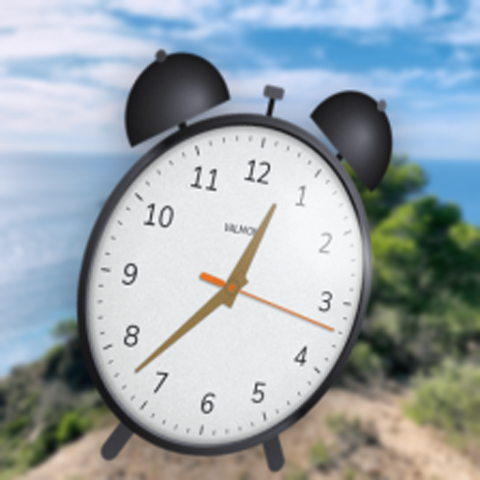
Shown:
12 h 37 min 17 s
